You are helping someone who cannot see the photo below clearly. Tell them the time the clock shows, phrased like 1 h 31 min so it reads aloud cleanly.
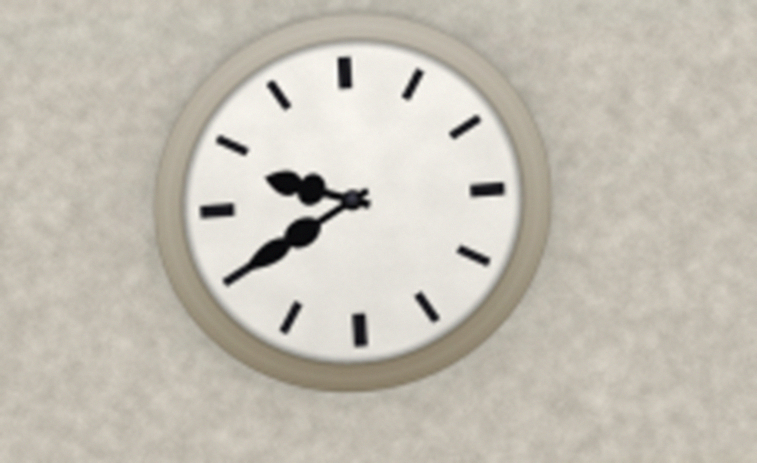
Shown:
9 h 40 min
